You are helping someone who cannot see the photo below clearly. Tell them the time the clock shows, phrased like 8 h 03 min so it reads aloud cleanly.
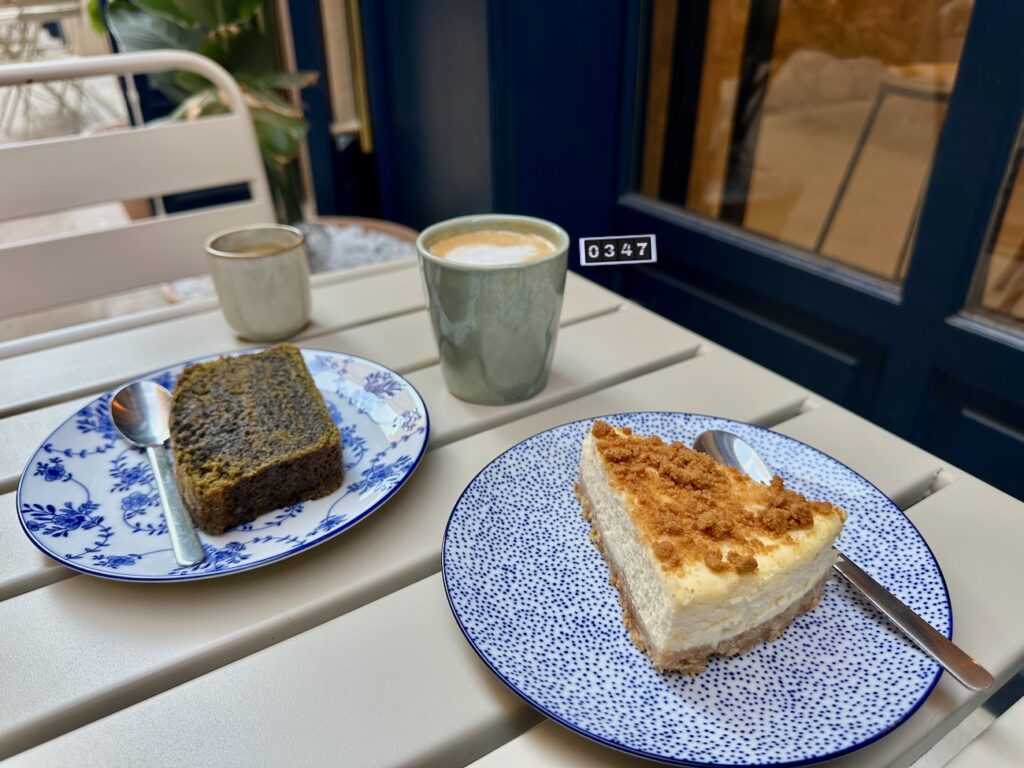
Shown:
3 h 47 min
